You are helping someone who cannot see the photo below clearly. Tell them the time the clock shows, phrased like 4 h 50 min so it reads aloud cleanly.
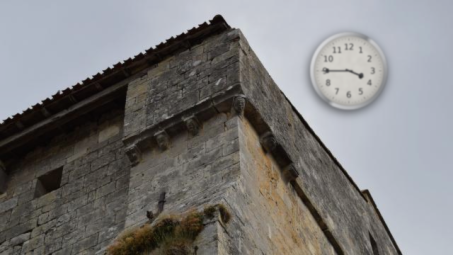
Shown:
3 h 45 min
